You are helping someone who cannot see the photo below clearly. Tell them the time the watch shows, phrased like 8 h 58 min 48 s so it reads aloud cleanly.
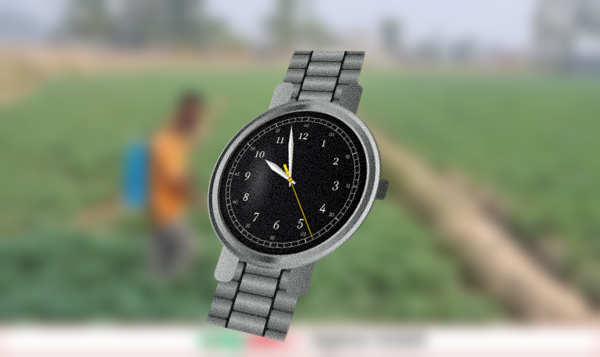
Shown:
9 h 57 min 24 s
